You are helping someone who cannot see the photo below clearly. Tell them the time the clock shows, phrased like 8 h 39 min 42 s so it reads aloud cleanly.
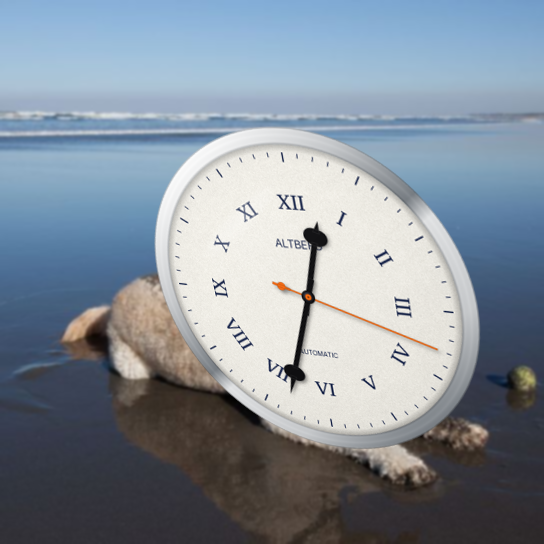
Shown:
12 h 33 min 18 s
